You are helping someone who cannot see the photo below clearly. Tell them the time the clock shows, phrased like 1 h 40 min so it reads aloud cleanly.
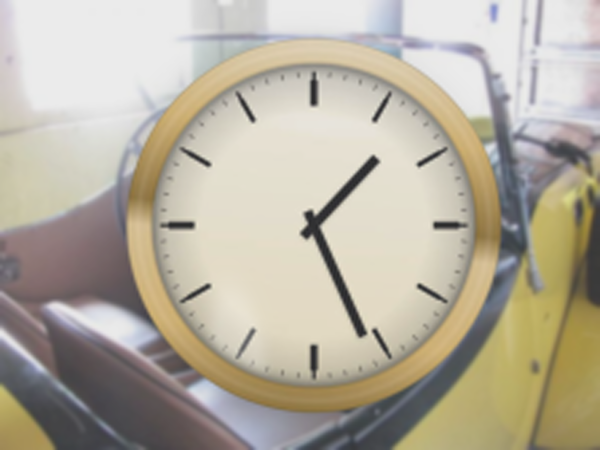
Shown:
1 h 26 min
